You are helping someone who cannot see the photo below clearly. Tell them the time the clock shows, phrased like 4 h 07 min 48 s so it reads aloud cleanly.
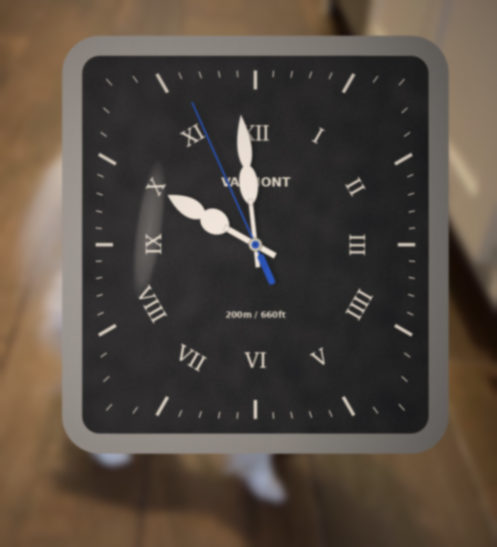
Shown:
9 h 58 min 56 s
